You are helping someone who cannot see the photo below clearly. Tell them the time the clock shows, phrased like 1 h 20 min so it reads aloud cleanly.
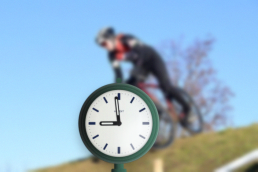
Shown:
8 h 59 min
